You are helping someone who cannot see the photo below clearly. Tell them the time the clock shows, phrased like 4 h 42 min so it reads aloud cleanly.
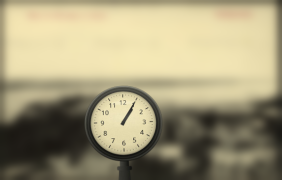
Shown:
1 h 05 min
